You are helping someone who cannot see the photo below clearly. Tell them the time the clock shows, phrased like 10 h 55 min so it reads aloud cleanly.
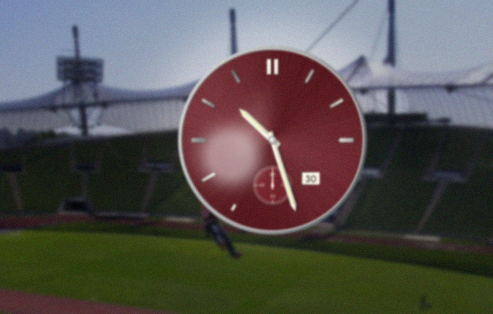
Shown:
10 h 27 min
